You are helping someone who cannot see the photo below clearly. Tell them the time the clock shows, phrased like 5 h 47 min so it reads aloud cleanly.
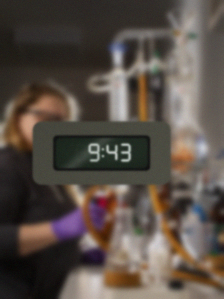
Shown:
9 h 43 min
